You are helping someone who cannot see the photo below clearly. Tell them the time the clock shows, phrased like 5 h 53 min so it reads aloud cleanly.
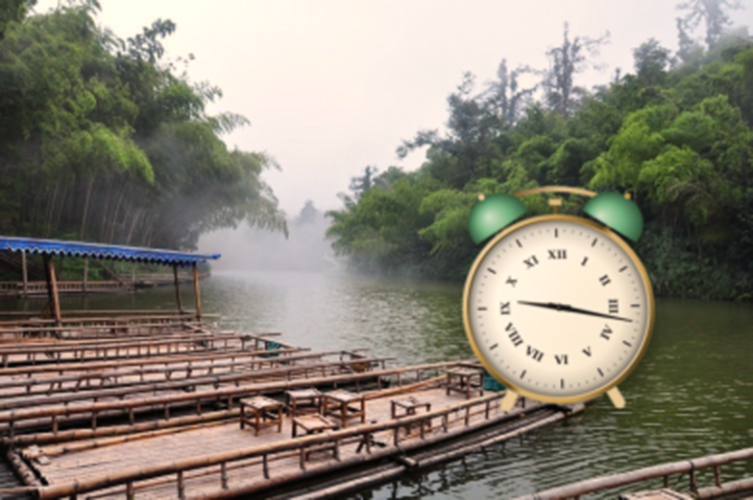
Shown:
9 h 17 min
